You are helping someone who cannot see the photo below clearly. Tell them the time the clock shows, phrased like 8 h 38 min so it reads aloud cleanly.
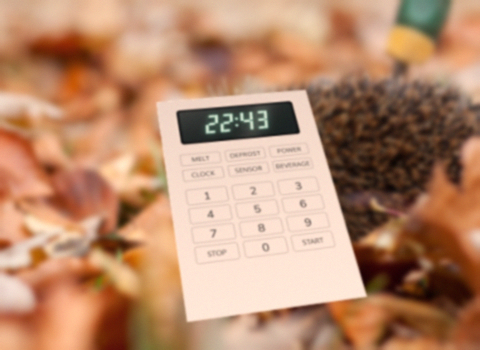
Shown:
22 h 43 min
